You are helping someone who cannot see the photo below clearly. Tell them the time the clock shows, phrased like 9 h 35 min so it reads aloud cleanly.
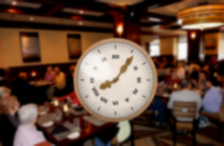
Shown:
8 h 06 min
